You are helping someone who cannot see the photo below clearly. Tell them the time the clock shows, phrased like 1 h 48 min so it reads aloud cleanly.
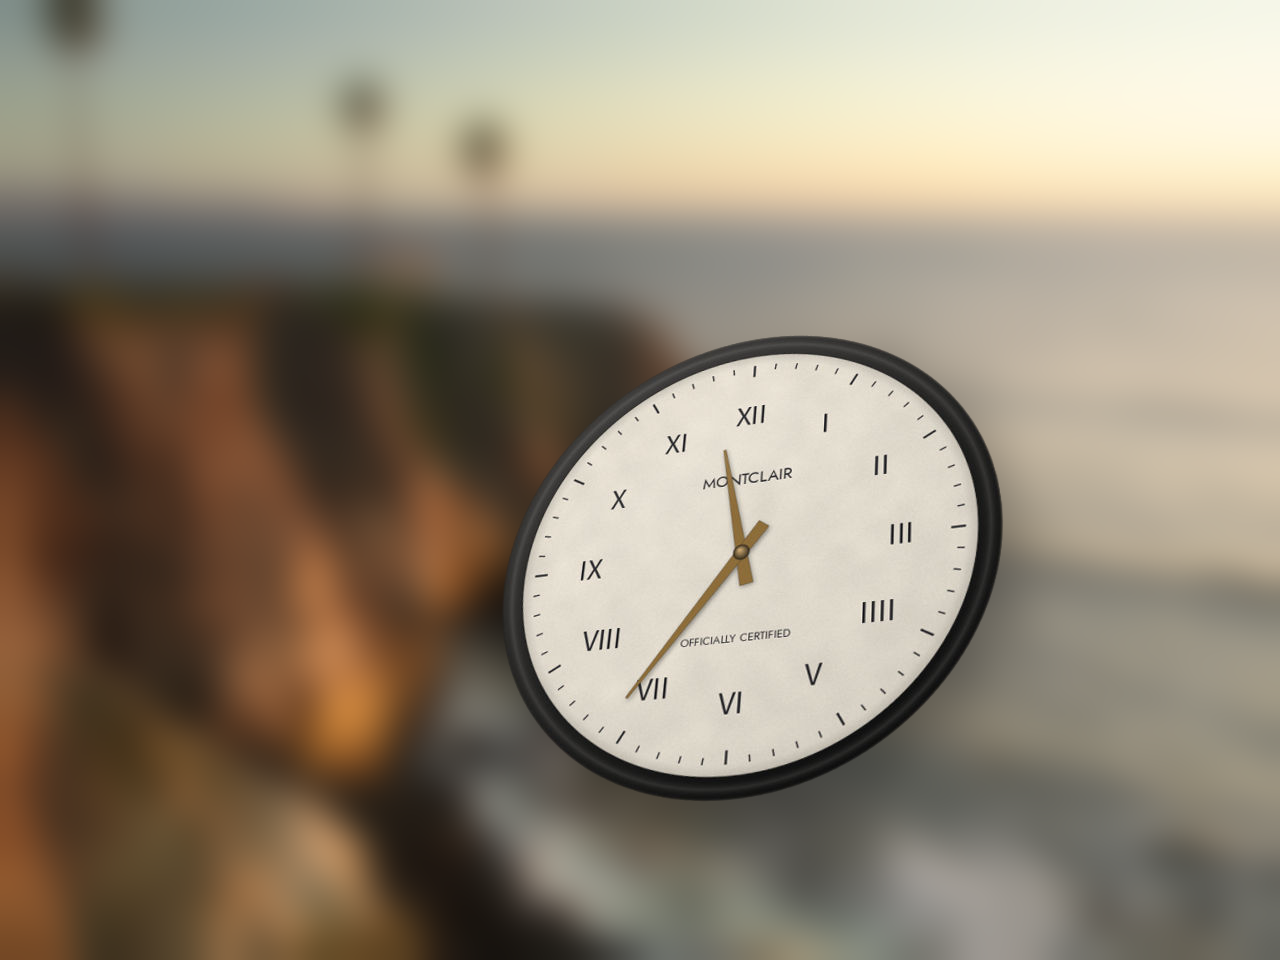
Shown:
11 h 36 min
